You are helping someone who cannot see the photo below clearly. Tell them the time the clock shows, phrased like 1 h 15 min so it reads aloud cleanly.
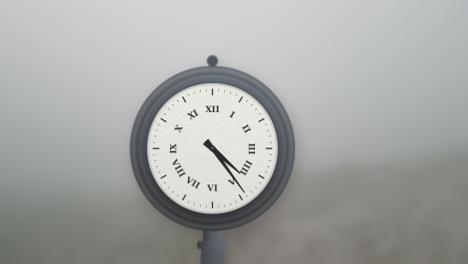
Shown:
4 h 24 min
